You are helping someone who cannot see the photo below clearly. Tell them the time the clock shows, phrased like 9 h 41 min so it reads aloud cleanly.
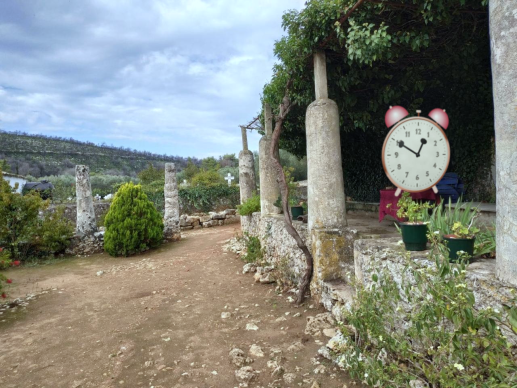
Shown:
12 h 50 min
